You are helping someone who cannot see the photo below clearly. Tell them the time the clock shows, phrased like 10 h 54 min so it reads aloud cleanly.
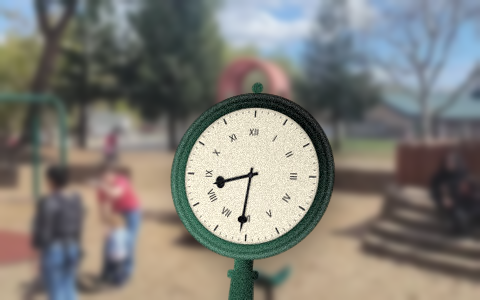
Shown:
8 h 31 min
